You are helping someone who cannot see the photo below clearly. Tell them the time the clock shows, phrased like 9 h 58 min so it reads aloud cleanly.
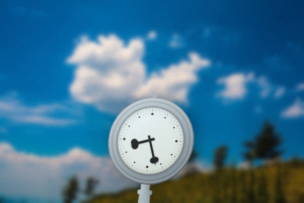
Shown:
8 h 27 min
